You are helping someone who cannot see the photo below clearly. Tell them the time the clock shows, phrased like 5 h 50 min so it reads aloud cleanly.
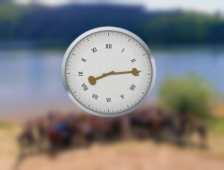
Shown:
8 h 14 min
